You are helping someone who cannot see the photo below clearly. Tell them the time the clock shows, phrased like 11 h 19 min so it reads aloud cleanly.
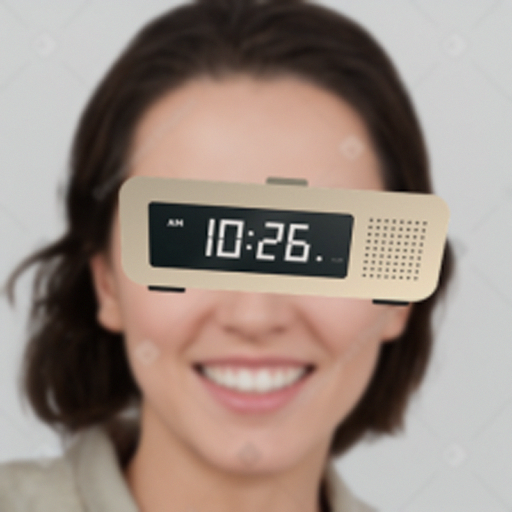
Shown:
10 h 26 min
